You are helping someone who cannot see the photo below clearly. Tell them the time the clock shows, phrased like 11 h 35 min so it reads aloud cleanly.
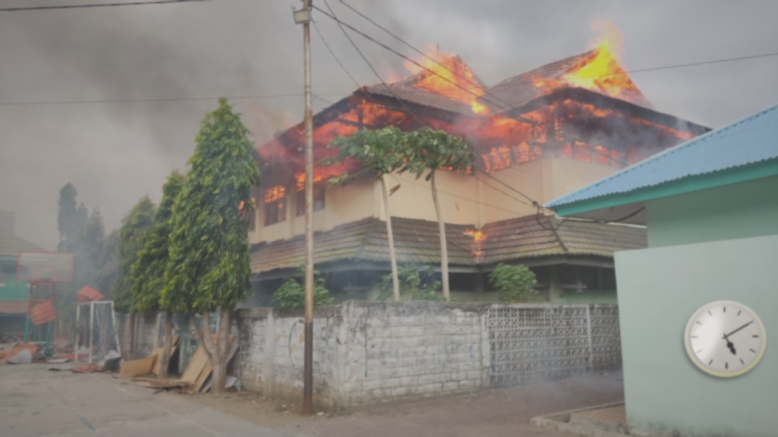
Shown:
5 h 10 min
